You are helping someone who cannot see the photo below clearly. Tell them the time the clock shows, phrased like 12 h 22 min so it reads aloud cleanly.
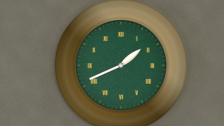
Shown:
1 h 41 min
